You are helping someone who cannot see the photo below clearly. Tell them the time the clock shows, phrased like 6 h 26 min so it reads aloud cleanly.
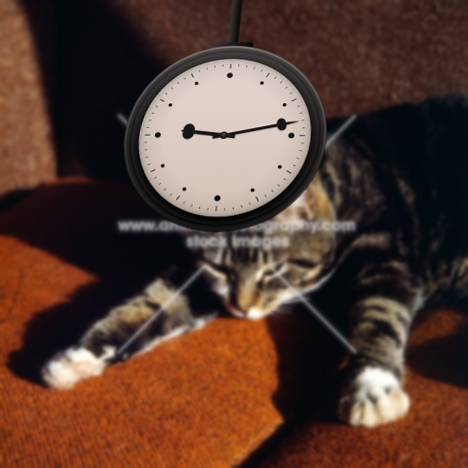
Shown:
9 h 13 min
